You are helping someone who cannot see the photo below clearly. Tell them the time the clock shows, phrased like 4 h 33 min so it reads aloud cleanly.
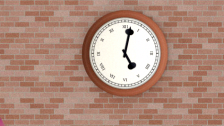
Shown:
5 h 02 min
